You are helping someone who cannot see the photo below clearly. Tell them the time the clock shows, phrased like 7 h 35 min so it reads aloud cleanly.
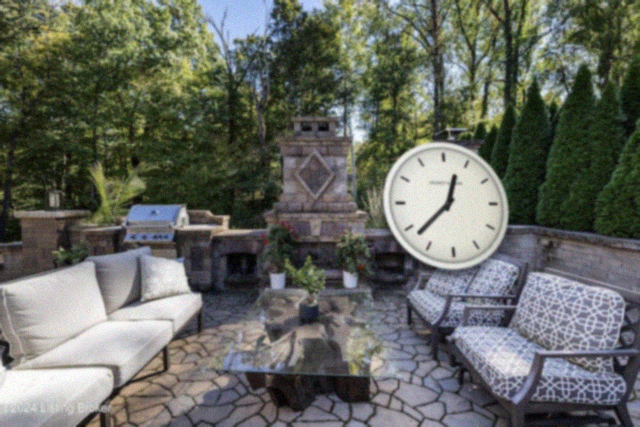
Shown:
12 h 38 min
